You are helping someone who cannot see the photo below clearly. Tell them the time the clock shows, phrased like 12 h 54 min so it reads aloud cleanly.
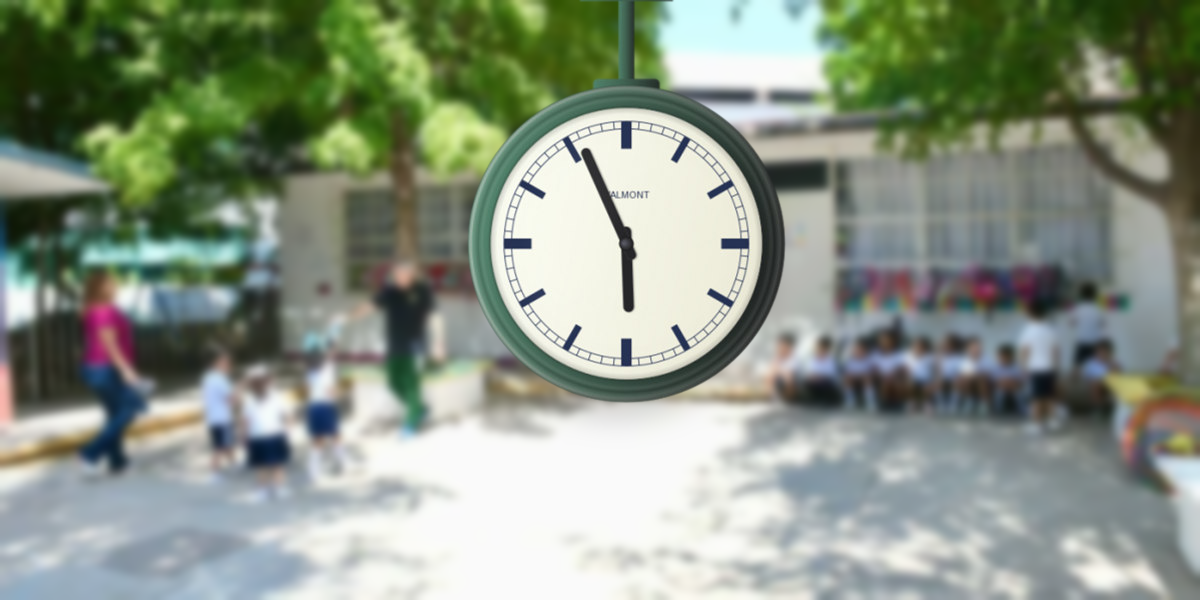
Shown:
5 h 56 min
